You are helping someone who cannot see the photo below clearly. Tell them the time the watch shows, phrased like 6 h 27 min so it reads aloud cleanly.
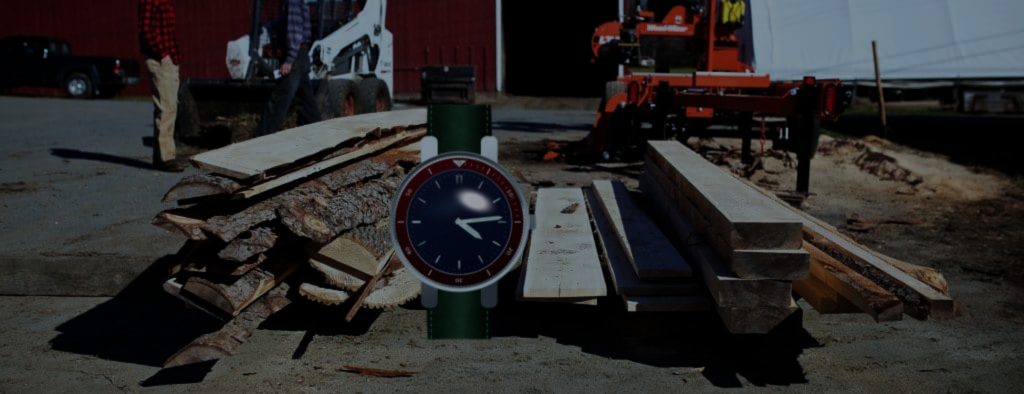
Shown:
4 h 14 min
